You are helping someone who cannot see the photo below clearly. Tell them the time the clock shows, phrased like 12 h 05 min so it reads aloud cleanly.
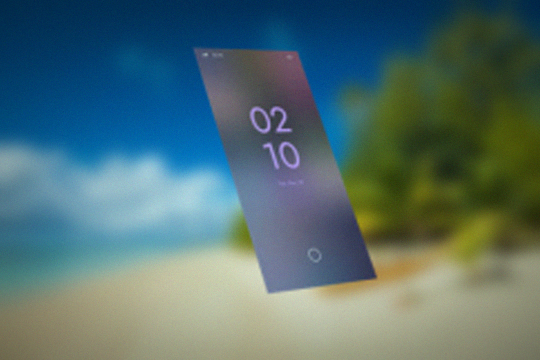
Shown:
2 h 10 min
